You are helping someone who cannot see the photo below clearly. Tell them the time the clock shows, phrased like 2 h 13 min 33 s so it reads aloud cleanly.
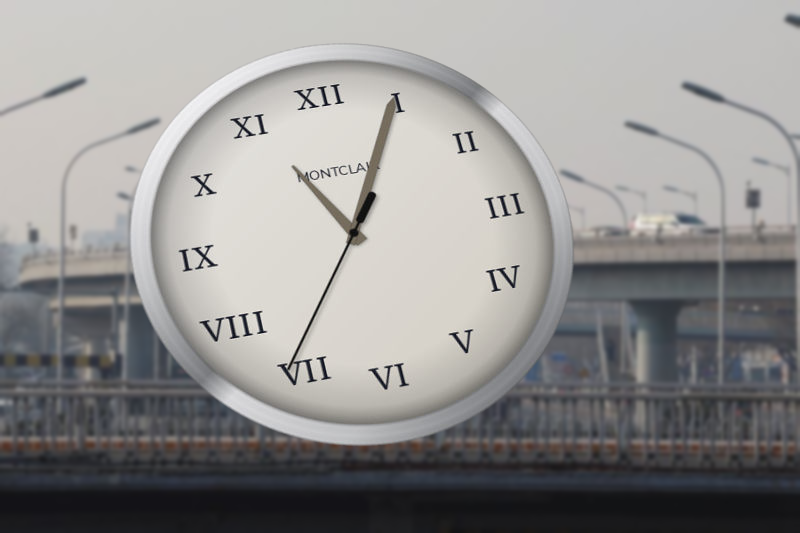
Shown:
11 h 04 min 36 s
